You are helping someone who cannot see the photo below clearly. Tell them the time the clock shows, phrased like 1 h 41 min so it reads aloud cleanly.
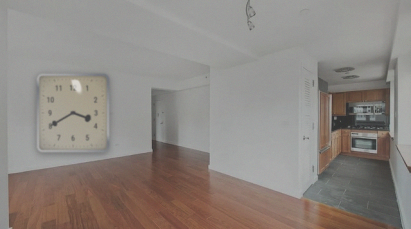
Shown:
3 h 40 min
